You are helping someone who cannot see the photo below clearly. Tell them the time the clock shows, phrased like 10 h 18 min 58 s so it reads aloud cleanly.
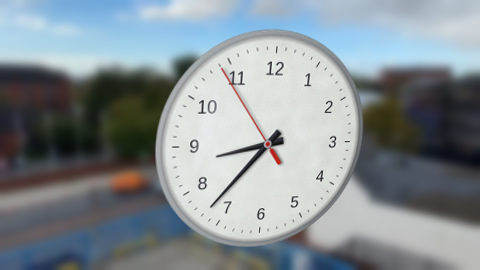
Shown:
8 h 36 min 54 s
